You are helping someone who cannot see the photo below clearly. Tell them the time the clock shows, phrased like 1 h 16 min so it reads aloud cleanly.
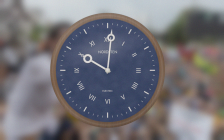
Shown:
10 h 01 min
